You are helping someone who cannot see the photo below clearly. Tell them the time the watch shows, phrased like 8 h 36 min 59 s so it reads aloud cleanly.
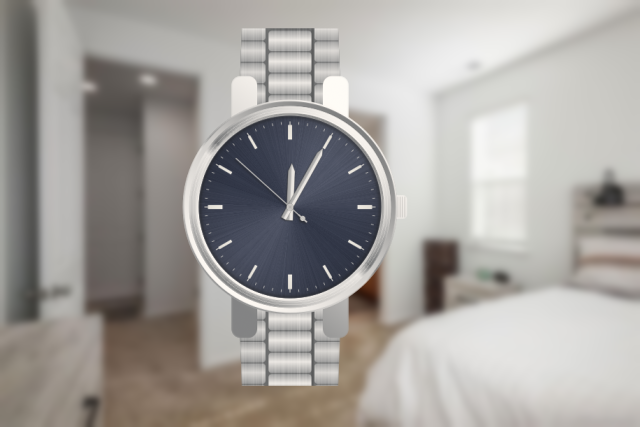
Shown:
12 h 04 min 52 s
